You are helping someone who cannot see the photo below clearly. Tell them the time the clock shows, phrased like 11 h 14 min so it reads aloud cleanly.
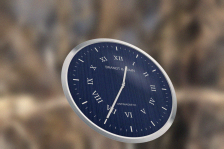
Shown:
12 h 35 min
